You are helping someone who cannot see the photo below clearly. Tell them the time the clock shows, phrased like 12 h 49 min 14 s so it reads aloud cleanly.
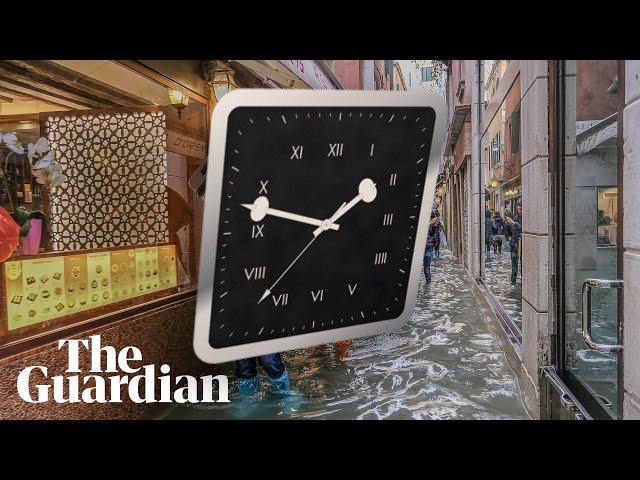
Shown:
1 h 47 min 37 s
